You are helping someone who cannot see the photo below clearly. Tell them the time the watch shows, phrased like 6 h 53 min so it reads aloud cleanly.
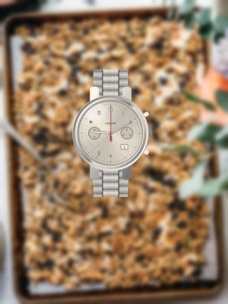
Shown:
9 h 10 min
